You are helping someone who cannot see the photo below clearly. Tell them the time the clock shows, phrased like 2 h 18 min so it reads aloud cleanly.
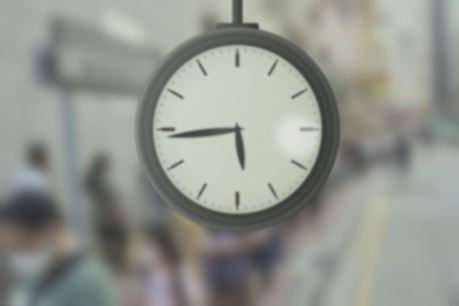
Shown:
5 h 44 min
